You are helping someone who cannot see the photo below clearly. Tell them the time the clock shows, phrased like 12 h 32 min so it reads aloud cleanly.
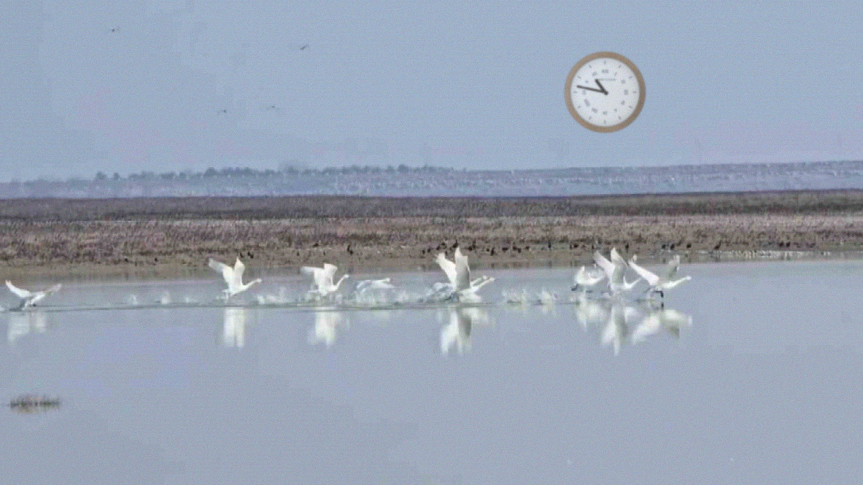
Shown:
10 h 47 min
